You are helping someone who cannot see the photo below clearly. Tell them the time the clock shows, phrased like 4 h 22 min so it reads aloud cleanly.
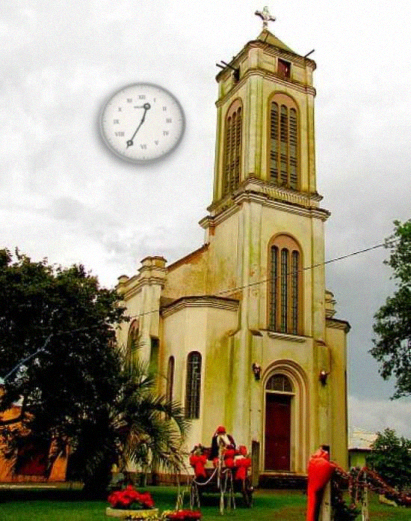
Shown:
12 h 35 min
